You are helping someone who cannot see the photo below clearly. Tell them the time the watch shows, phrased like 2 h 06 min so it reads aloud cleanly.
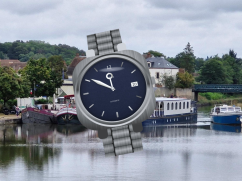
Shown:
11 h 51 min
